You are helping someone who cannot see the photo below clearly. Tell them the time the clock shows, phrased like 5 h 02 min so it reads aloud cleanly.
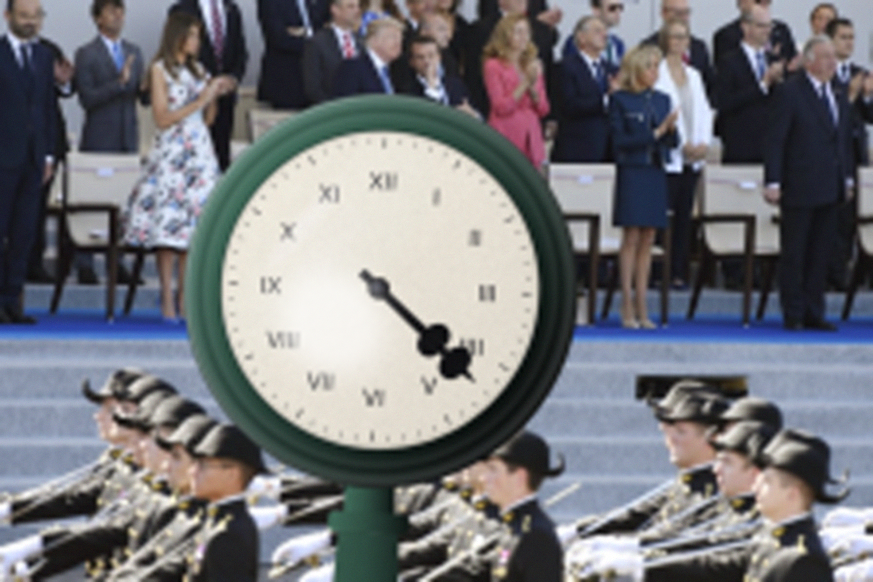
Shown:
4 h 22 min
